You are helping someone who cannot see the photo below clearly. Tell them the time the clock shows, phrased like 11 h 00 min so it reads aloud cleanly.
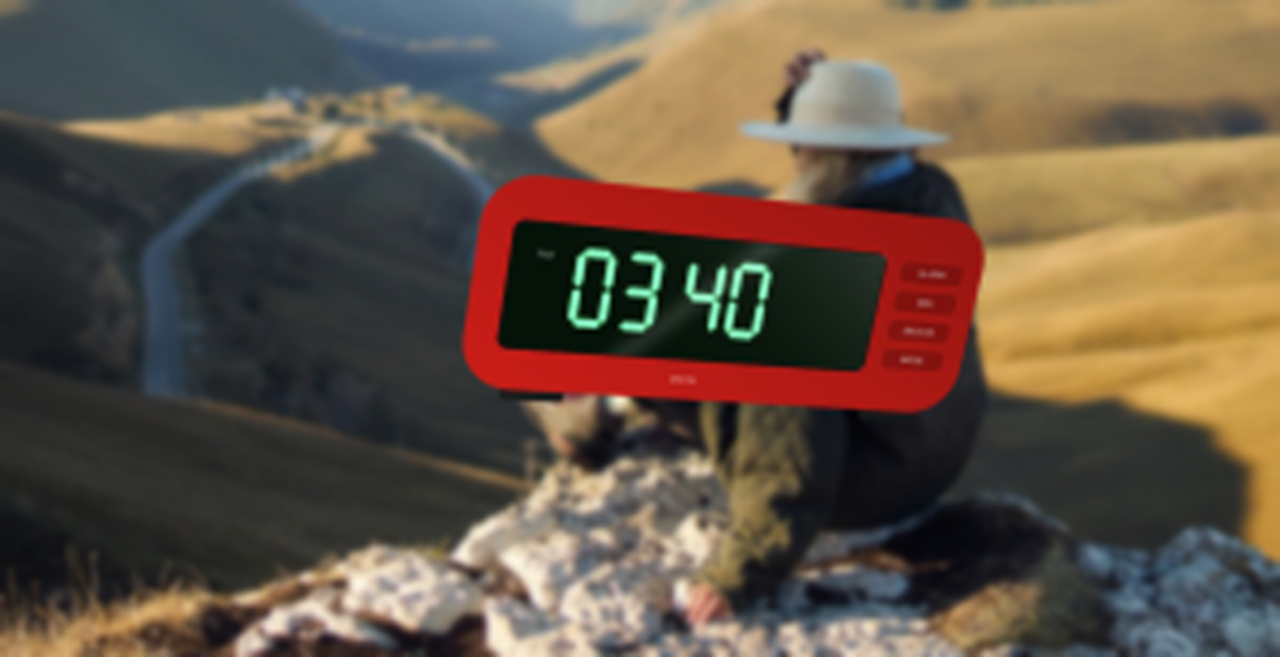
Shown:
3 h 40 min
